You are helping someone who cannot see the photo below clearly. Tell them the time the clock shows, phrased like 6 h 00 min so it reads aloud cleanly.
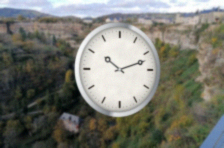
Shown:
10 h 12 min
